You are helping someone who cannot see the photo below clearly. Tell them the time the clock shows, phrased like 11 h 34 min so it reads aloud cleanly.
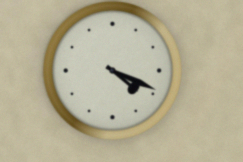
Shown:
4 h 19 min
